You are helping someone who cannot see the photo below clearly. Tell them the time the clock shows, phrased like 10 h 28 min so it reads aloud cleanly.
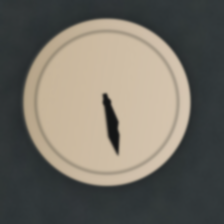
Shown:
5 h 28 min
